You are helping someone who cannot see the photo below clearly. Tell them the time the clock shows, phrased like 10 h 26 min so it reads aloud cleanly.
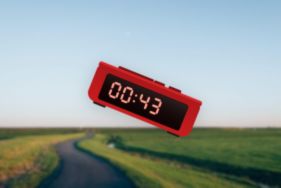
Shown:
0 h 43 min
